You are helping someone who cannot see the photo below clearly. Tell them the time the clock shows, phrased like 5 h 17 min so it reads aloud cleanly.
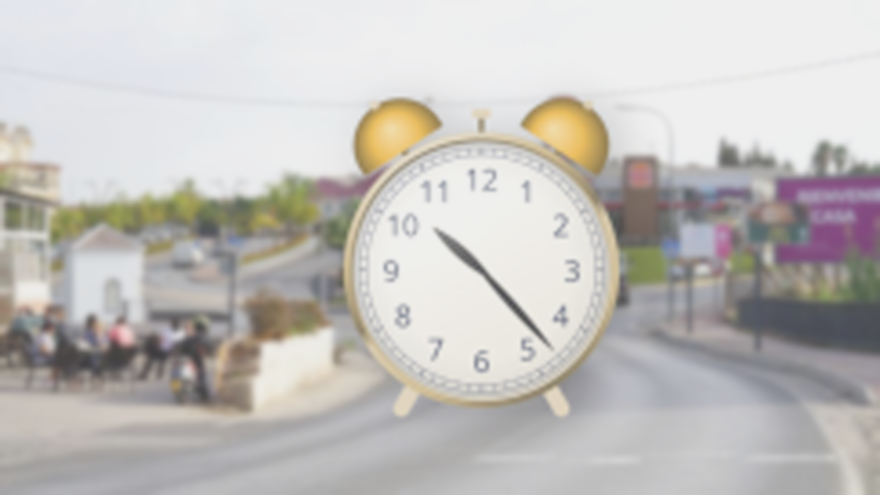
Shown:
10 h 23 min
